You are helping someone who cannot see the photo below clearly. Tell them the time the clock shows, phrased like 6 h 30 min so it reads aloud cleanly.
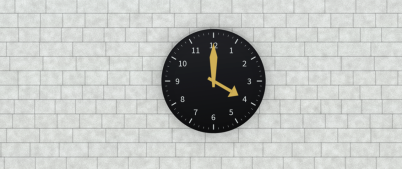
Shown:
4 h 00 min
